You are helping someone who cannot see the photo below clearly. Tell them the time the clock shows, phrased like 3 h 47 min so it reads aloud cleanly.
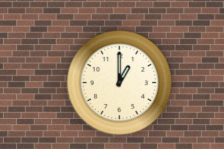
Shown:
1 h 00 min
